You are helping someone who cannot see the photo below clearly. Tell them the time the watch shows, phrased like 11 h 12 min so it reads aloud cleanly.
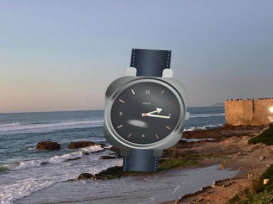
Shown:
2 h 16 min
